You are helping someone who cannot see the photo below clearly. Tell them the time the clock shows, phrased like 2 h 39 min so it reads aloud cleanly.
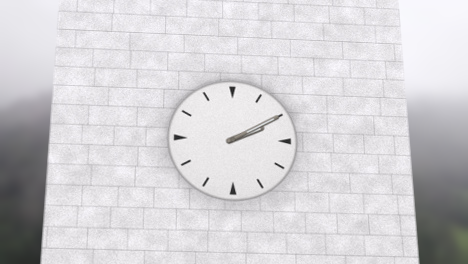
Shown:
2 h 10 min
